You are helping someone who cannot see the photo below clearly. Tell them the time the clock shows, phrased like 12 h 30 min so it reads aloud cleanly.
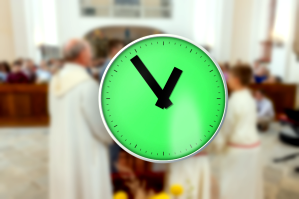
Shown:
12 h 54 min
